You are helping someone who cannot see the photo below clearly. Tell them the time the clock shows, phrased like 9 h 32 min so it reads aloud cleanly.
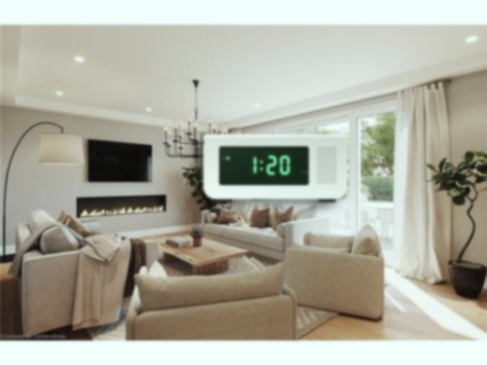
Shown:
1 h 20 min
